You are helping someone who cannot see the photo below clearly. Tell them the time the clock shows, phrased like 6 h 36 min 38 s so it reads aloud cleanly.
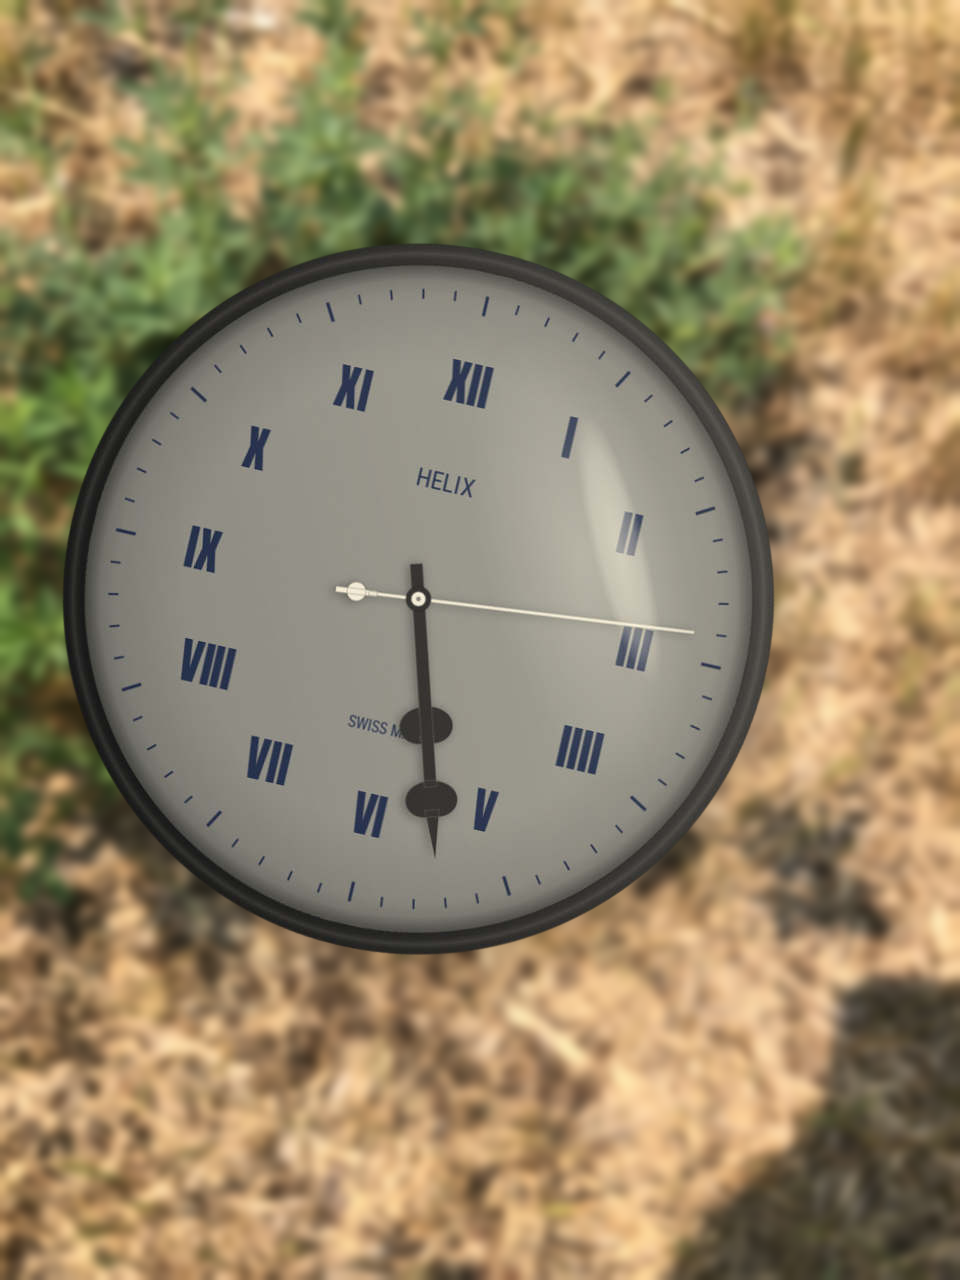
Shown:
5 h 27 min 14 s
